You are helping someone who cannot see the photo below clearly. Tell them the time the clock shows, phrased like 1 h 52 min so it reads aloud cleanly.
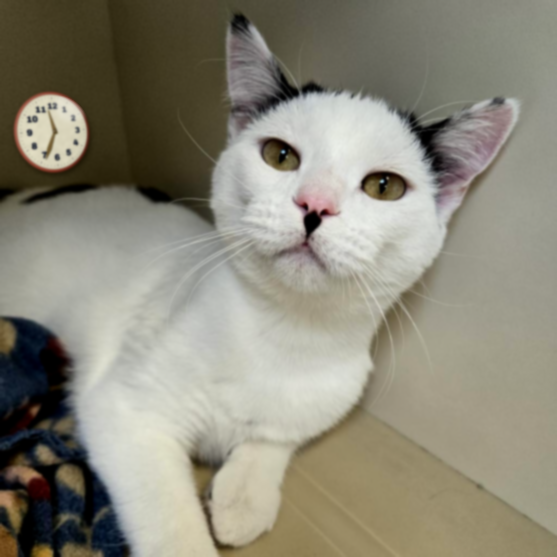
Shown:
11 h 34 min
